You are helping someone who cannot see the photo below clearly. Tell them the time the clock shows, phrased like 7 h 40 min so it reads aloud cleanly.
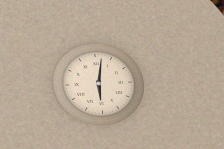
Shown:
6 h 02 min
